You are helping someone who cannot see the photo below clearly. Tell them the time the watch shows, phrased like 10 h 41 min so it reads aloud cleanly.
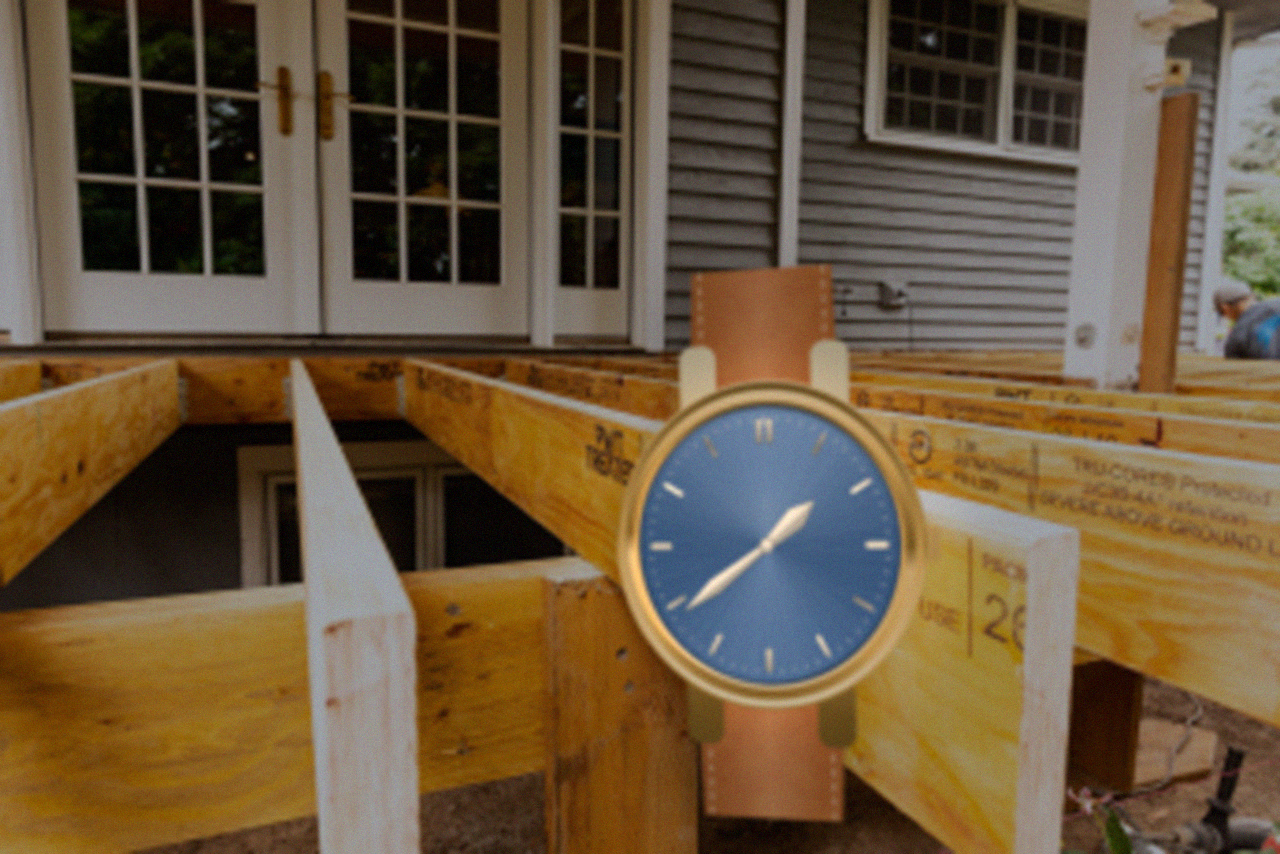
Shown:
1 h 39 min
